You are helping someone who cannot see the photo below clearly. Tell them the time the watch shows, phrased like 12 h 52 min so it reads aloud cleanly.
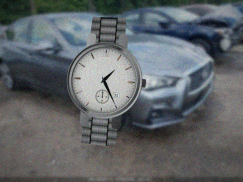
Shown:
1 h 25 min
